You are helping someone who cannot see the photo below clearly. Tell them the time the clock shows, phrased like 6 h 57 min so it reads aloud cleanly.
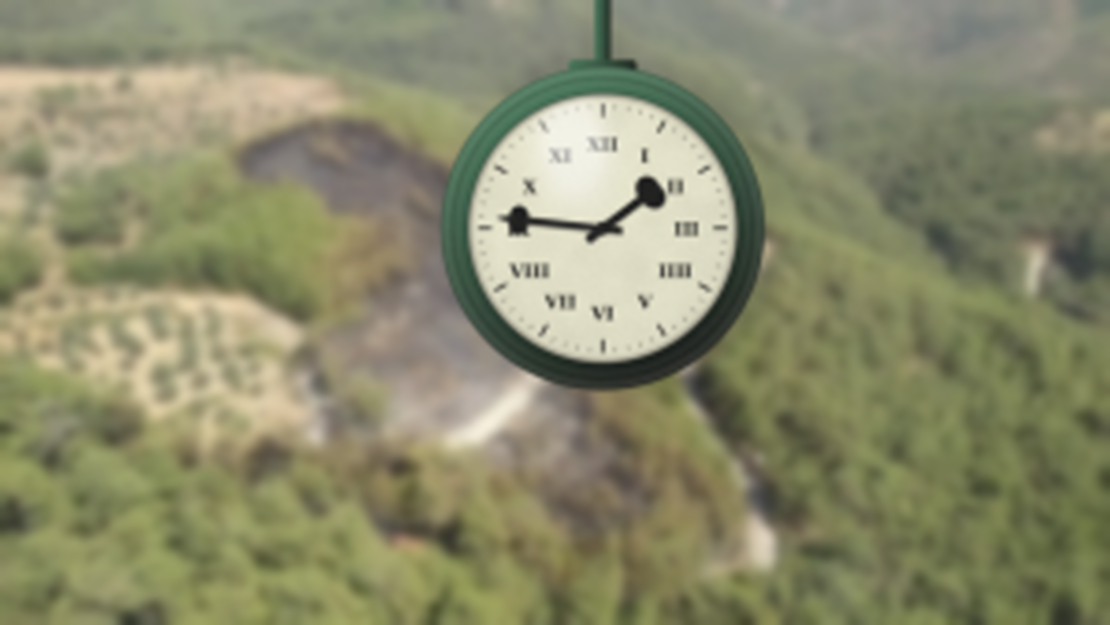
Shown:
1 h 46 min
